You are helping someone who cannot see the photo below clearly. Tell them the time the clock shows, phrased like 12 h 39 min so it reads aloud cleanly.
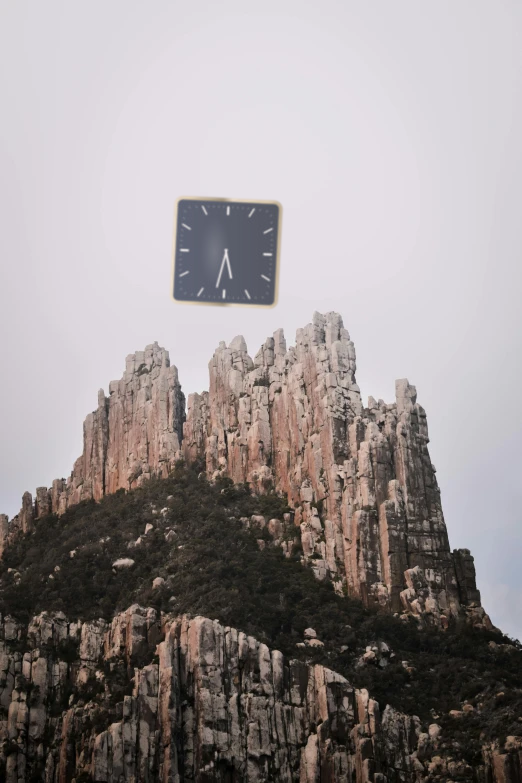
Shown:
5 h 32 min
